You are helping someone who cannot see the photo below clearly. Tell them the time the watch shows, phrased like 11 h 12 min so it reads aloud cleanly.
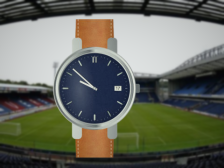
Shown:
9 h 52 min
